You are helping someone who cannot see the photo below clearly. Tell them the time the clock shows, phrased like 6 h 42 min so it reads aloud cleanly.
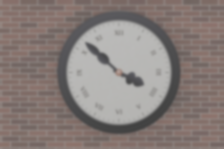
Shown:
3 h 52 min
